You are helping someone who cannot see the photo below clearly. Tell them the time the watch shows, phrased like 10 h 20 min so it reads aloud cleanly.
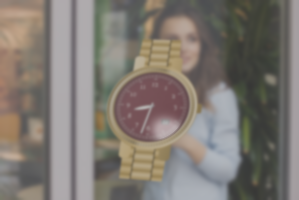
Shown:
8 h 32 min
